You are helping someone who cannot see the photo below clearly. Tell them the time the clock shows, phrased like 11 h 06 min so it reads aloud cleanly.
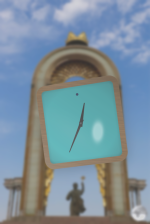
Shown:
12 h 35 min
